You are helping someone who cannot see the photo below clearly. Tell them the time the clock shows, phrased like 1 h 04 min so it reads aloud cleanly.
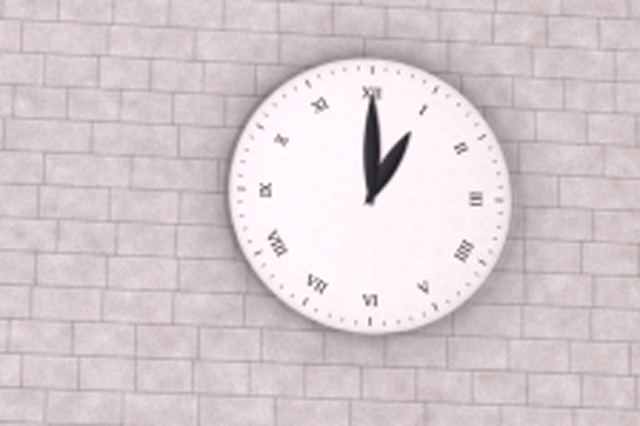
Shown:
1 h 00 min
